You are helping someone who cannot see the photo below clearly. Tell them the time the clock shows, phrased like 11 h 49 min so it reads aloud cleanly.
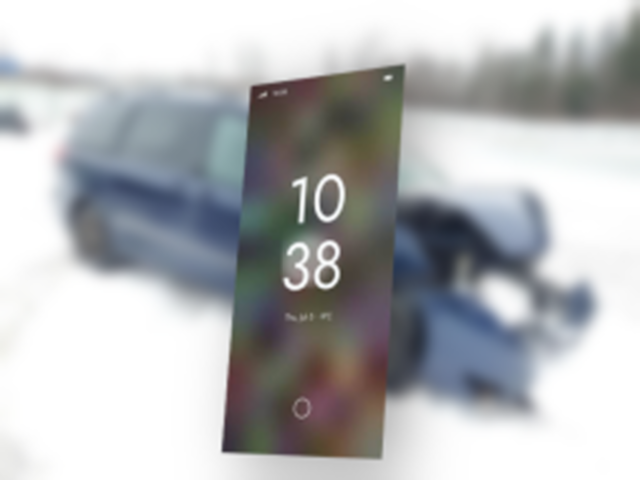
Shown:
10 h 38 min
